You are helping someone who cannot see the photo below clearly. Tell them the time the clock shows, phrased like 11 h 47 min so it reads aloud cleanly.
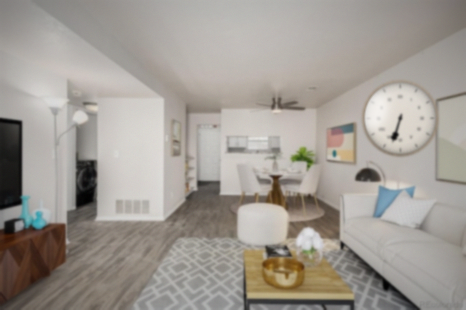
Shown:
6 h 33 min
